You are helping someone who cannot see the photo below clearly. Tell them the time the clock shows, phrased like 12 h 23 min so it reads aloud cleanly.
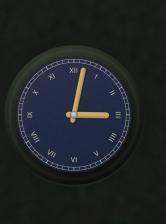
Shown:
3 h 02 min
